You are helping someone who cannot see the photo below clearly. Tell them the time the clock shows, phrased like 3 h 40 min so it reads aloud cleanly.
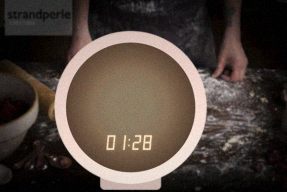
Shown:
1 h 28 min
